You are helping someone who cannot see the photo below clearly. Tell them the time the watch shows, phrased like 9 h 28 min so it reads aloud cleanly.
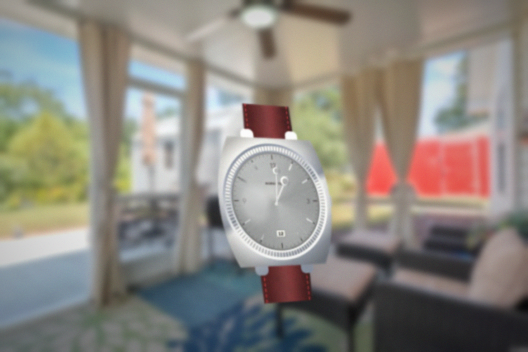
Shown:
1 h 01 min
